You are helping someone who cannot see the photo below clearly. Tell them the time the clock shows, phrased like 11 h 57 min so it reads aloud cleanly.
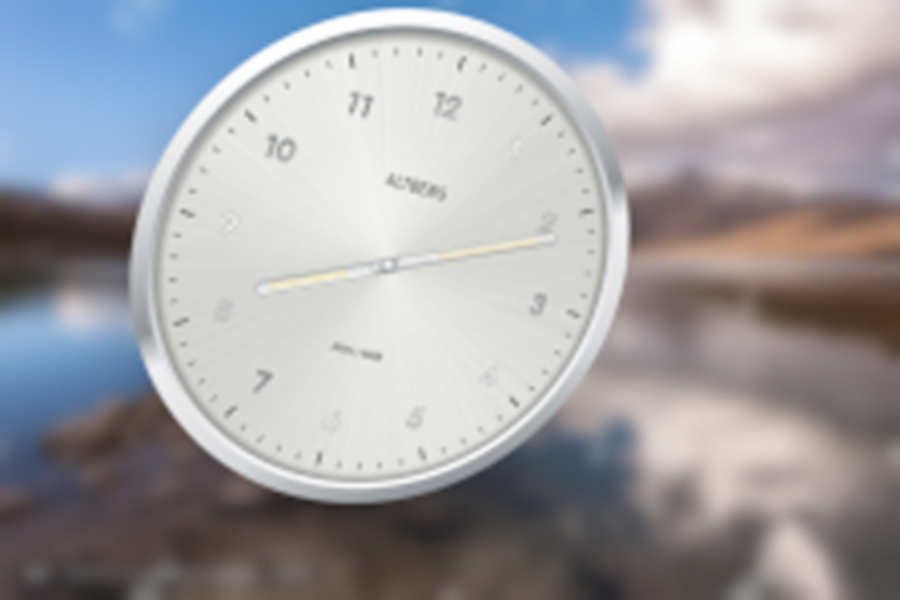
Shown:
8 h 11 min
